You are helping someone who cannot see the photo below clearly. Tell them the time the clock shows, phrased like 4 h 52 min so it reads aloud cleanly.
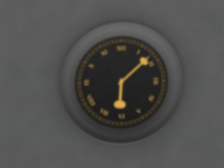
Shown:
6 h 08 min
